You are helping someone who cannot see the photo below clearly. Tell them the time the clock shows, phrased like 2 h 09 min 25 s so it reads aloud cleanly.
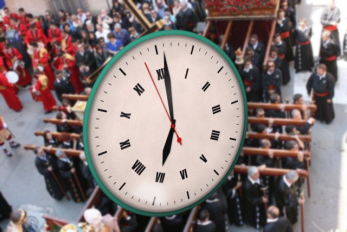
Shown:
7 h 00 min 58 s
